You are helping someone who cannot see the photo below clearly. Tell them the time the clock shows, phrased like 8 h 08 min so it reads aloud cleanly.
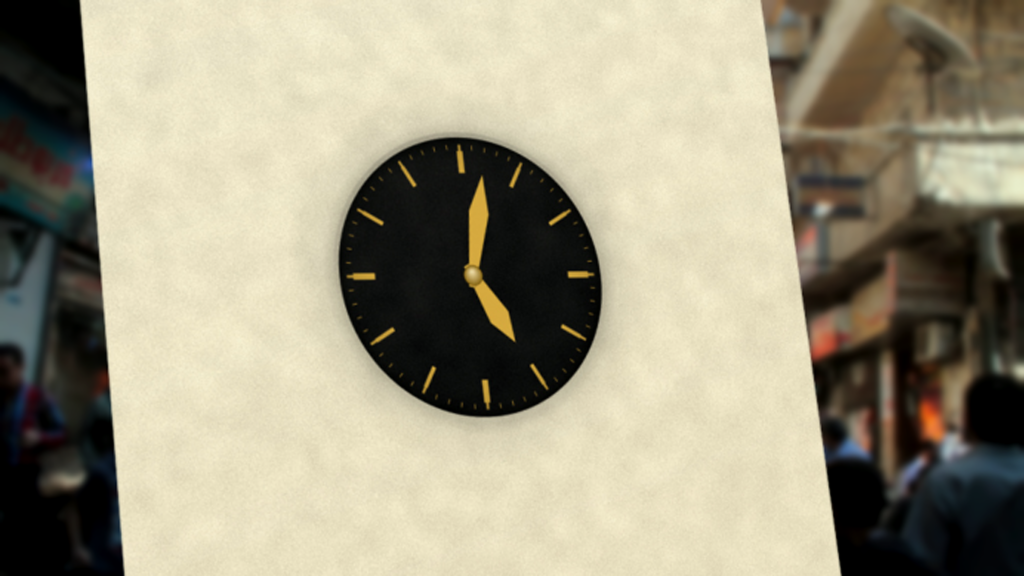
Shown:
5 h 02 min
